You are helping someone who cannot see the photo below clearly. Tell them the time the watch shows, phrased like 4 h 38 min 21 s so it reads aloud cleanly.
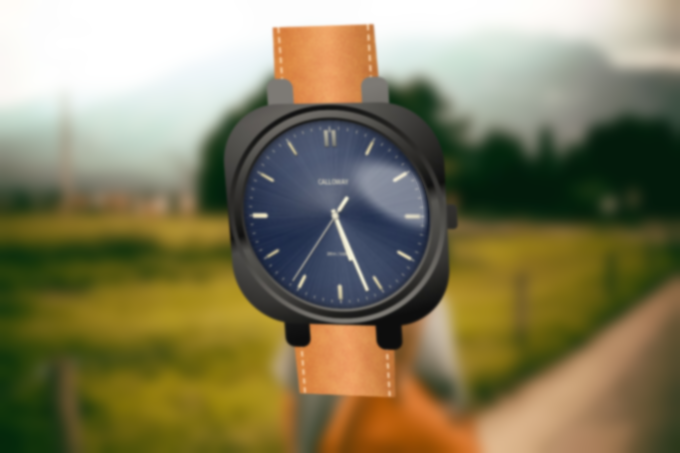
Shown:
5 h 26 min 36 s
